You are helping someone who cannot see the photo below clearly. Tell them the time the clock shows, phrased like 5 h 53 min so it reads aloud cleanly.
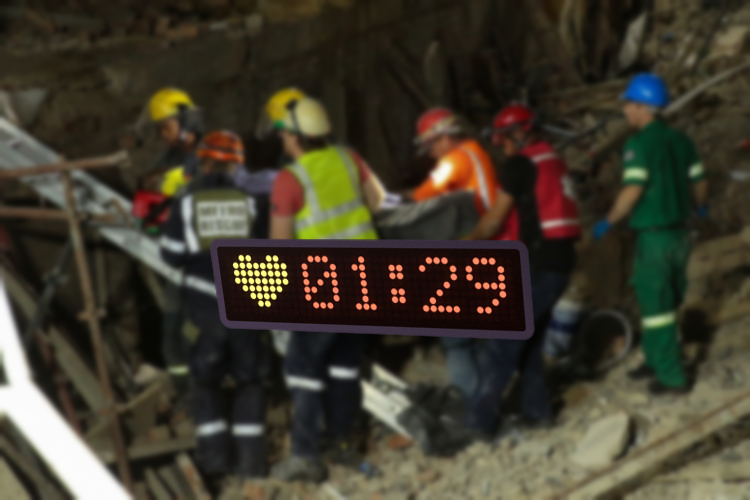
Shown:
1 h 29 min
